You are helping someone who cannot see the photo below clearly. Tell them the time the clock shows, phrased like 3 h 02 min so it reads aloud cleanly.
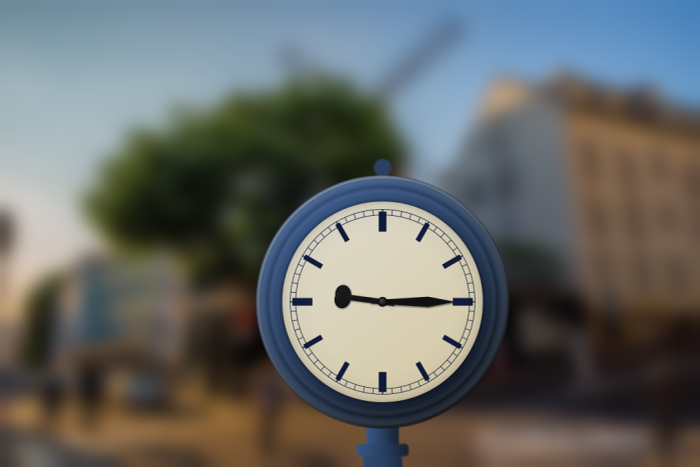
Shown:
9 h 15 min
